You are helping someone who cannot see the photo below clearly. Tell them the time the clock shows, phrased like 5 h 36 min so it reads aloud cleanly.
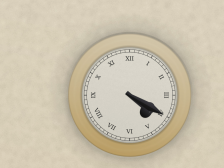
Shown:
4 h 20 min
